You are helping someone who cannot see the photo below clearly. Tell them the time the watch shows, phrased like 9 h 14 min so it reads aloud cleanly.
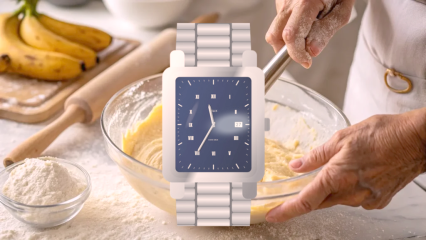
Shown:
11 h 35 min
